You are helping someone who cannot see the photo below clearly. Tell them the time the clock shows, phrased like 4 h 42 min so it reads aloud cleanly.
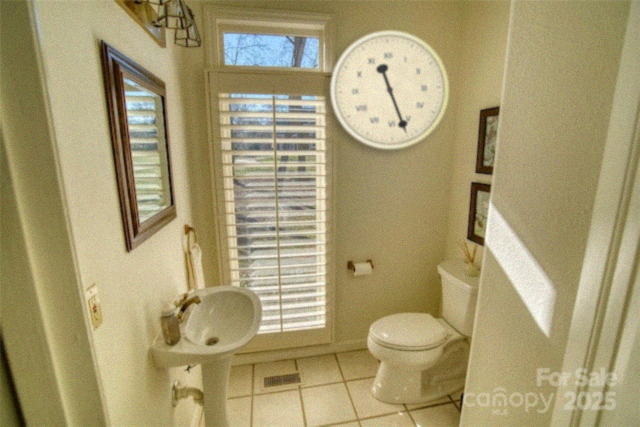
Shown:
11 h 27 min
